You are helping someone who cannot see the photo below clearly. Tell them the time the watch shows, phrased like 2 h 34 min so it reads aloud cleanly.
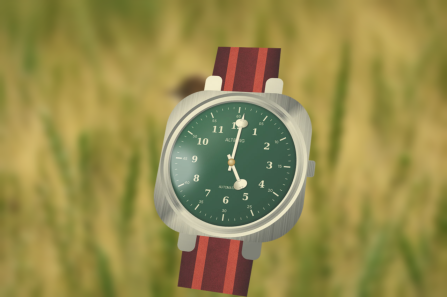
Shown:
5 h 01 min
